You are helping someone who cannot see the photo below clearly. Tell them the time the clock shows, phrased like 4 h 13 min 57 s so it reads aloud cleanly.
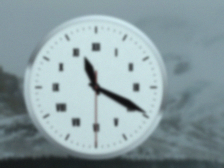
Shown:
11 h 19 min 30 s
